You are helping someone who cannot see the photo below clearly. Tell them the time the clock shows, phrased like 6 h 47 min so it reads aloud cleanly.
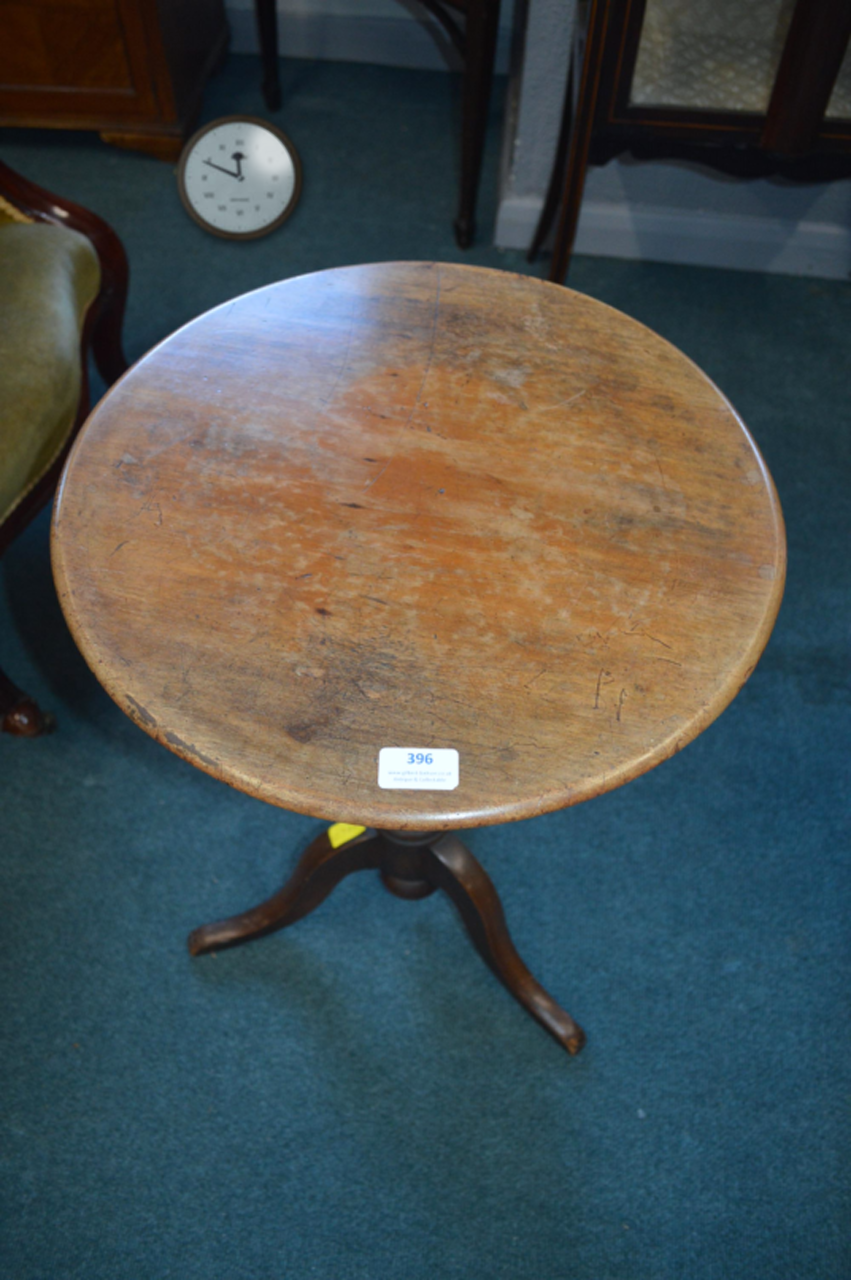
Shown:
11 h 49 min
